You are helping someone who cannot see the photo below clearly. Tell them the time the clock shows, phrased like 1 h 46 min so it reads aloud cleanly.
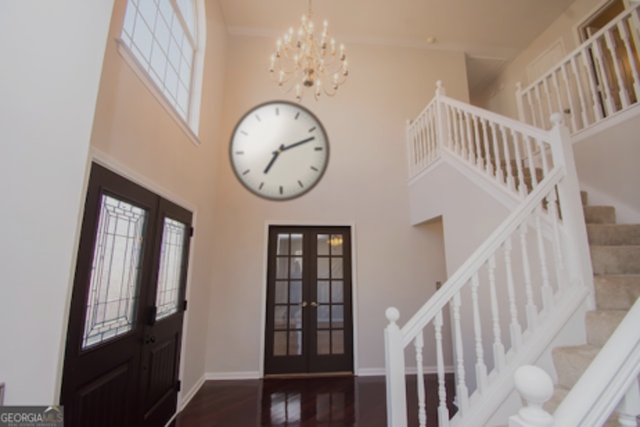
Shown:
7 h 12 min
